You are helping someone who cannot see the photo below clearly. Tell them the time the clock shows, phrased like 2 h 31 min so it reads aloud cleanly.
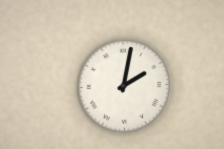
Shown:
2 h 02 min
